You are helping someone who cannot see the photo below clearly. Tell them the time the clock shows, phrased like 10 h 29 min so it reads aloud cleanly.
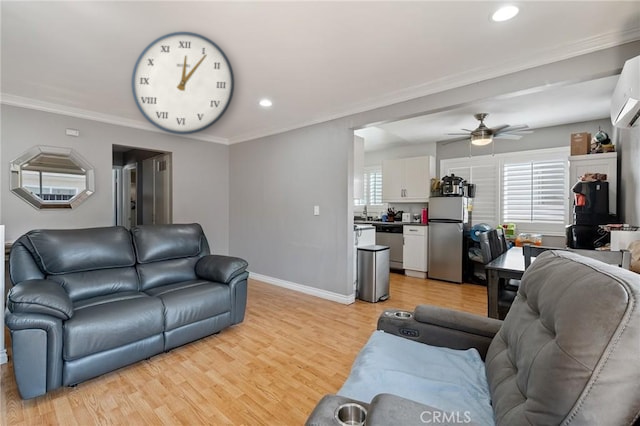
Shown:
12 h 06 min
